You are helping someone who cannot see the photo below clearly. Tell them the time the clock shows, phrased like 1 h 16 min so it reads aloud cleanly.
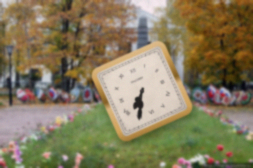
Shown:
7 h 35 min
